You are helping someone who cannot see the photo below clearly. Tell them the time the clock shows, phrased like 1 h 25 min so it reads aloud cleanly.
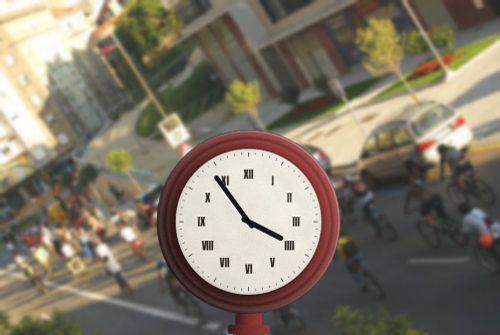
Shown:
3 h 54 min
